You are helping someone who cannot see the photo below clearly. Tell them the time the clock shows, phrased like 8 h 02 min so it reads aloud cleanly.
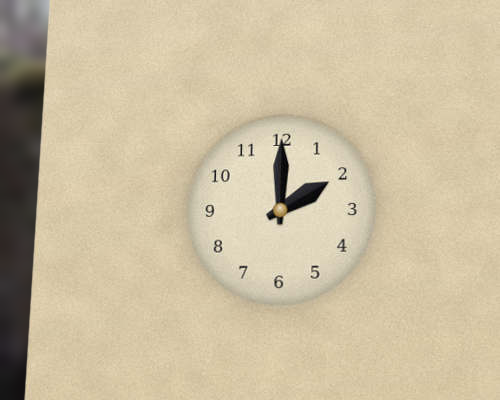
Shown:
2 h 00 min
